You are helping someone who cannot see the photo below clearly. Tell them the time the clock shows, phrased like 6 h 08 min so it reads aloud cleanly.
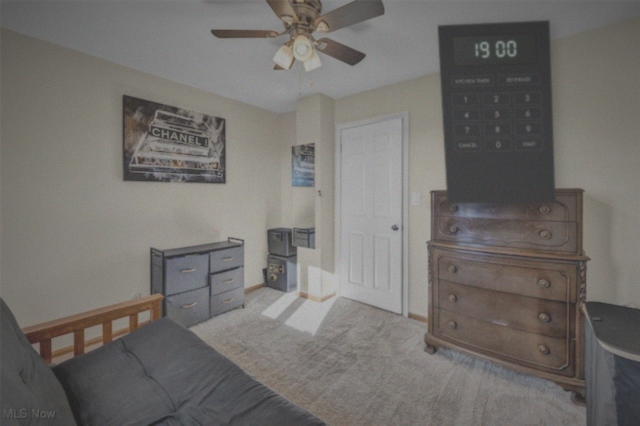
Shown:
19 h 00 min
